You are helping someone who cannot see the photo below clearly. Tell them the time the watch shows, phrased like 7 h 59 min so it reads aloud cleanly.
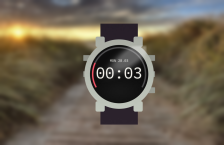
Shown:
0 h 03 min
